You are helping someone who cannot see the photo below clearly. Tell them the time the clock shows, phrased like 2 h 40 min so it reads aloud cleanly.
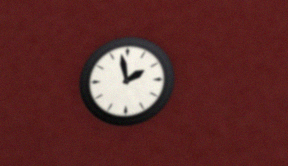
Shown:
1 h 58 min
